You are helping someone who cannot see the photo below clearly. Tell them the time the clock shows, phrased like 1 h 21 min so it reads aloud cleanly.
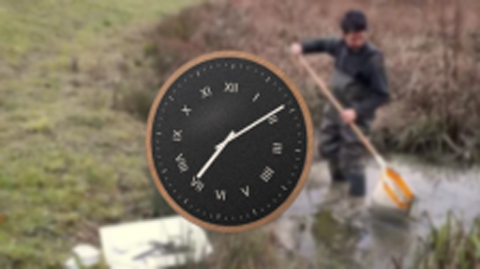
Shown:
7 h 09 min
